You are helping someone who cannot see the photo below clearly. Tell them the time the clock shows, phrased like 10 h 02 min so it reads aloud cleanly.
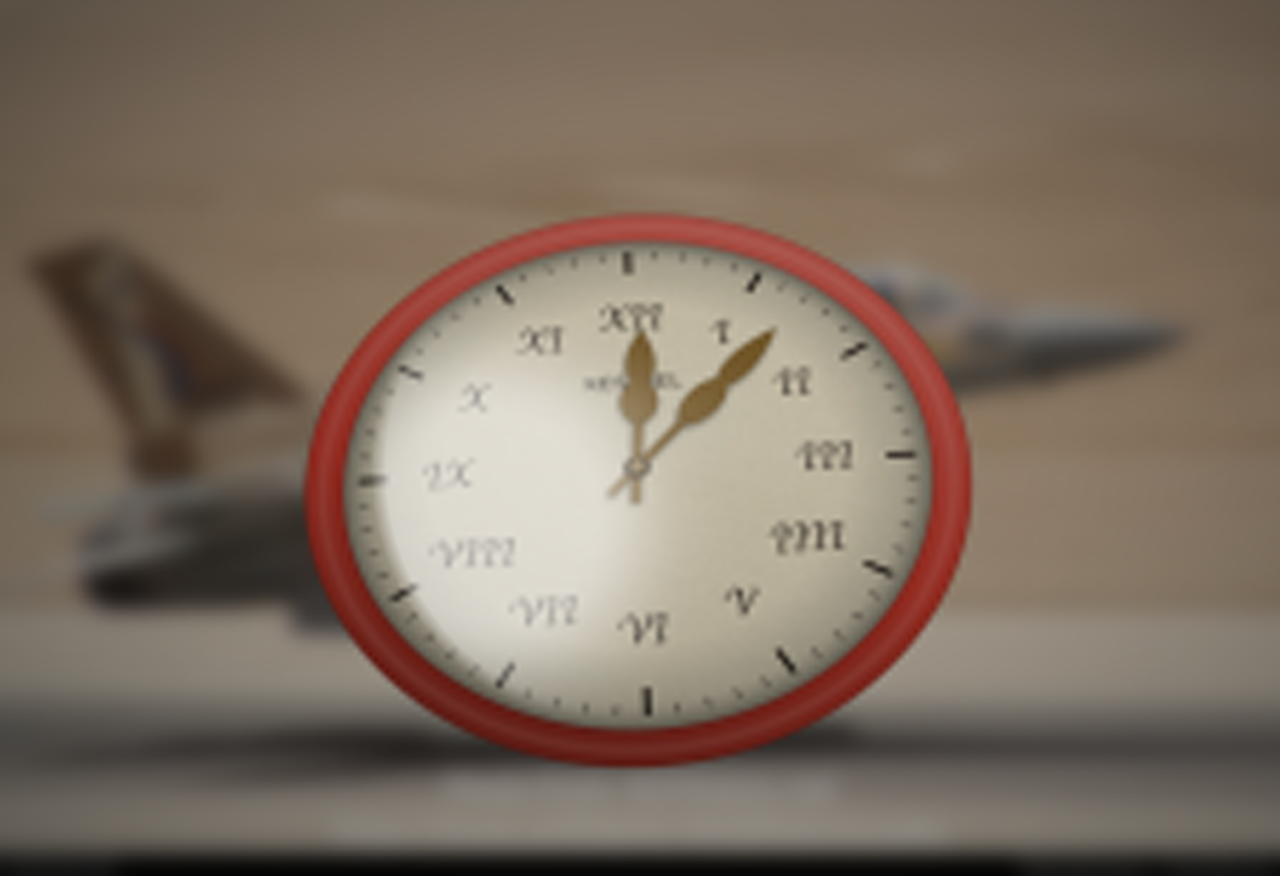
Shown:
12 h 07 min
